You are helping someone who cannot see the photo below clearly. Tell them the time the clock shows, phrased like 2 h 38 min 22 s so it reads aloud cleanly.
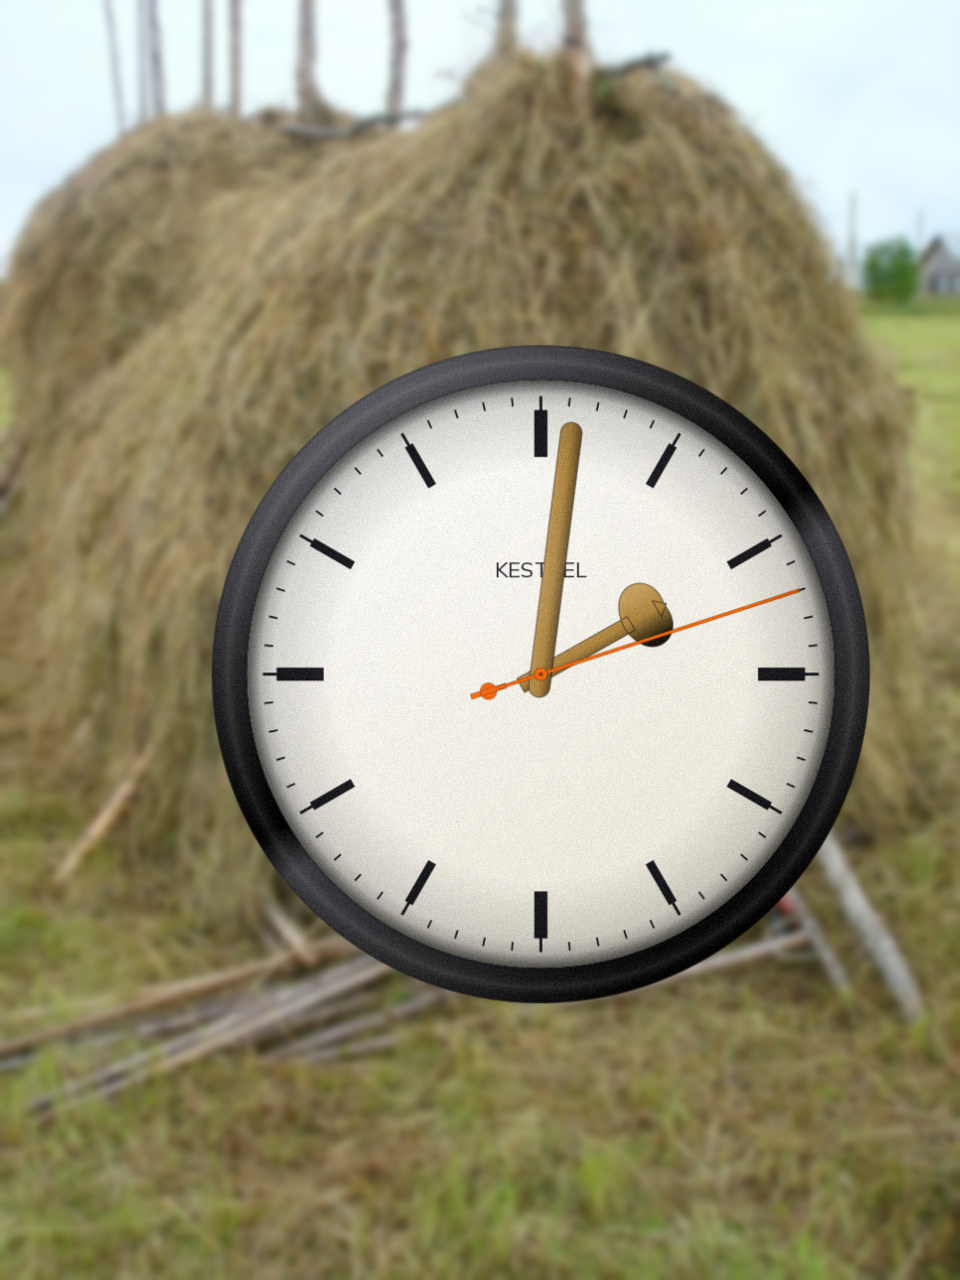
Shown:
2 h 01 min 12 s
